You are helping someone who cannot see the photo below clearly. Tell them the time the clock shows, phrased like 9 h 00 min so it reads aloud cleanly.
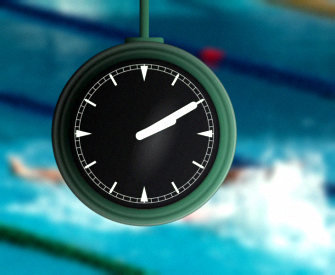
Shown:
2 h 10 min
